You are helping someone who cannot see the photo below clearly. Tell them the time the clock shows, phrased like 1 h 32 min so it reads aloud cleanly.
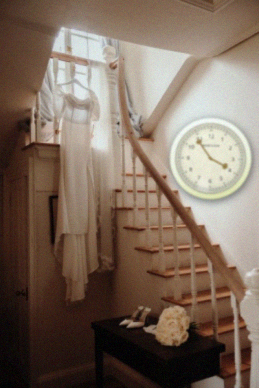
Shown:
3 h 54 min
